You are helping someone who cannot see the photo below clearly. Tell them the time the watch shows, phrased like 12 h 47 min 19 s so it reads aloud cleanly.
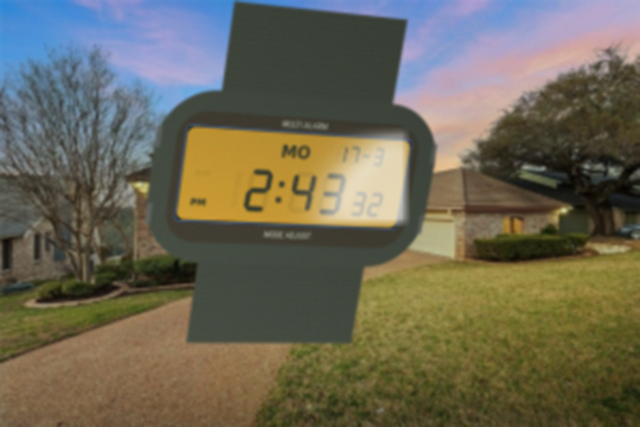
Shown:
2 h 43 min 32 s
